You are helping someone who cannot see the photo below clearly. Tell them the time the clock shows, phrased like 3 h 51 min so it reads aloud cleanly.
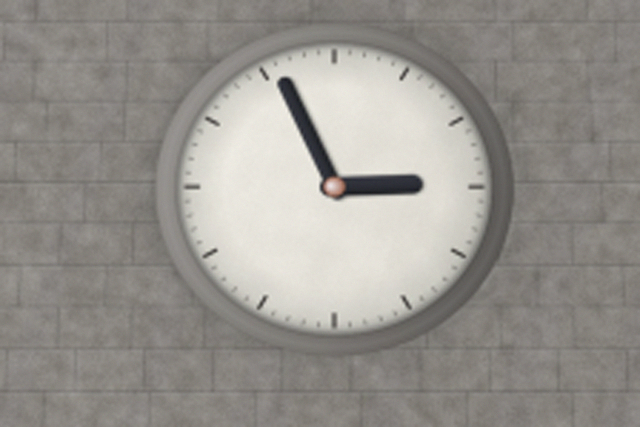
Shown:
2 h 56 min
